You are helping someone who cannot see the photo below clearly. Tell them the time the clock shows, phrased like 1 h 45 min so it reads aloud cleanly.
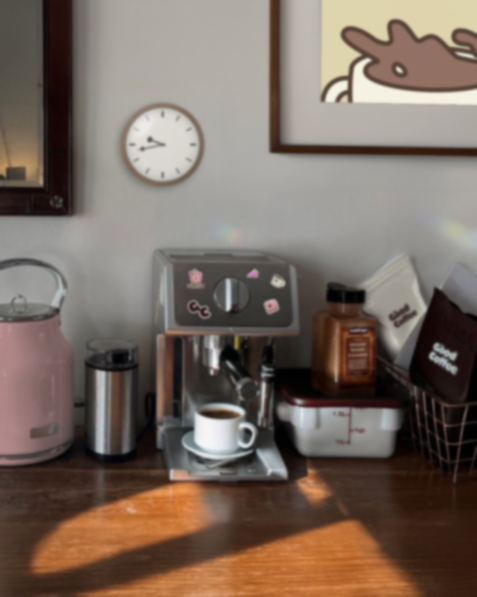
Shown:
9 h 43 min
